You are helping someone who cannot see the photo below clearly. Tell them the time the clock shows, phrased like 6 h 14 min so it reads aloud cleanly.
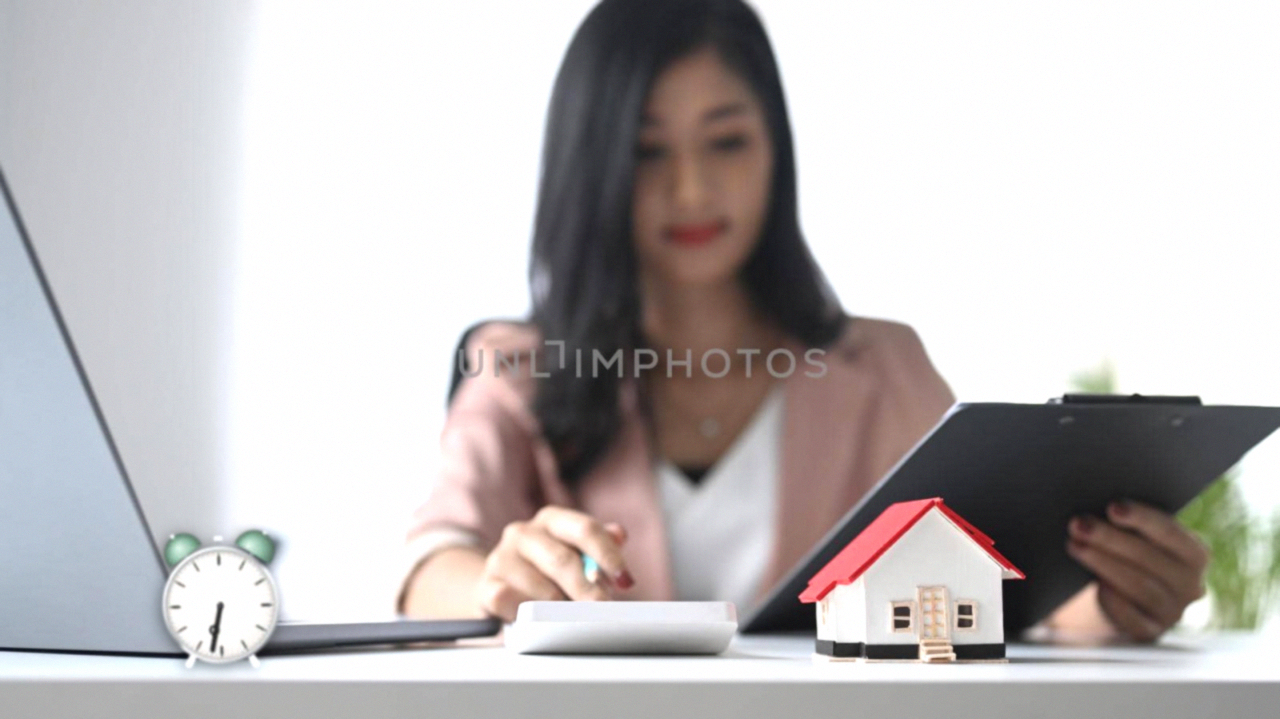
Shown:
6 h 32 min
